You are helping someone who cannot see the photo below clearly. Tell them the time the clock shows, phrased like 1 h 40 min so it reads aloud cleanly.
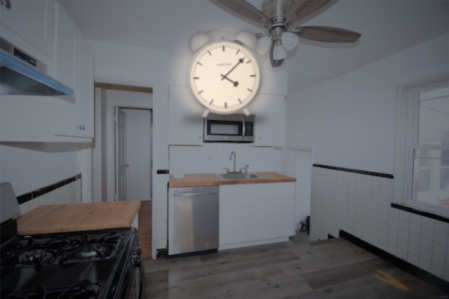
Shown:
4 h 08 min
